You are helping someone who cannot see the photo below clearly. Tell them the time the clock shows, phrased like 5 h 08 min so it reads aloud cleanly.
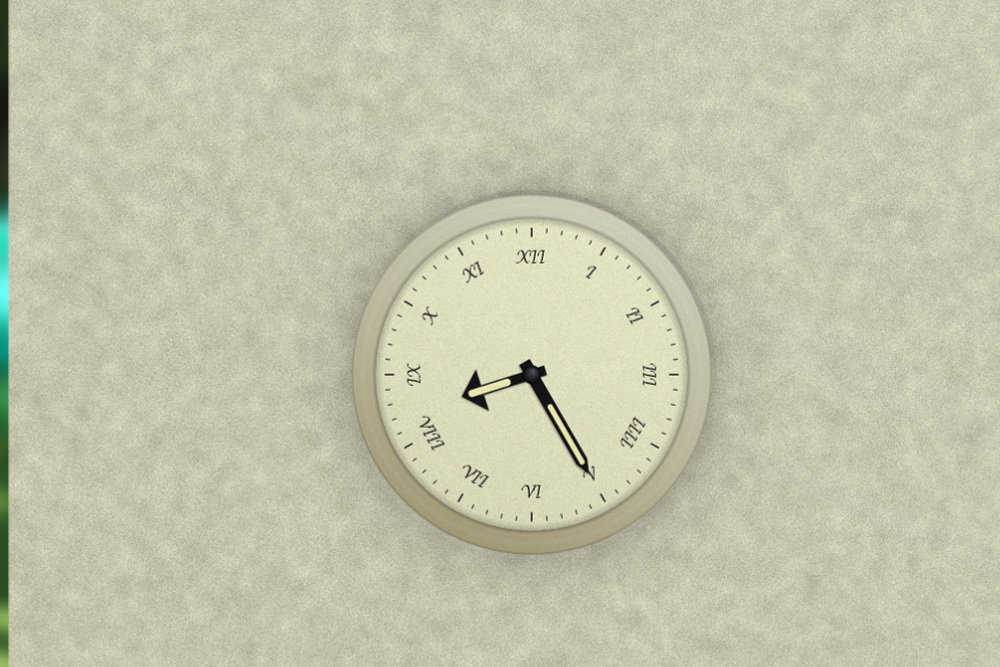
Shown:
8 h 25 min
